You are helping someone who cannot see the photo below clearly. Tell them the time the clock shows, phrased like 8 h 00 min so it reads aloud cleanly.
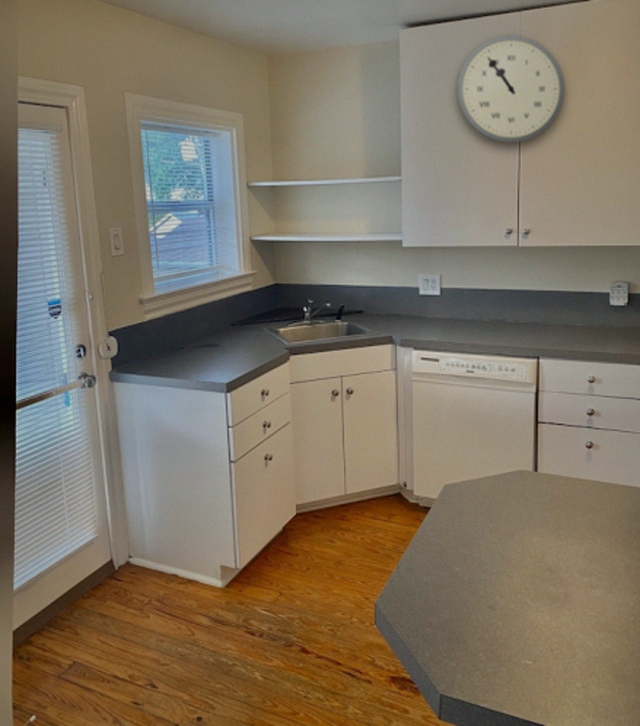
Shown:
10 h 54 min
